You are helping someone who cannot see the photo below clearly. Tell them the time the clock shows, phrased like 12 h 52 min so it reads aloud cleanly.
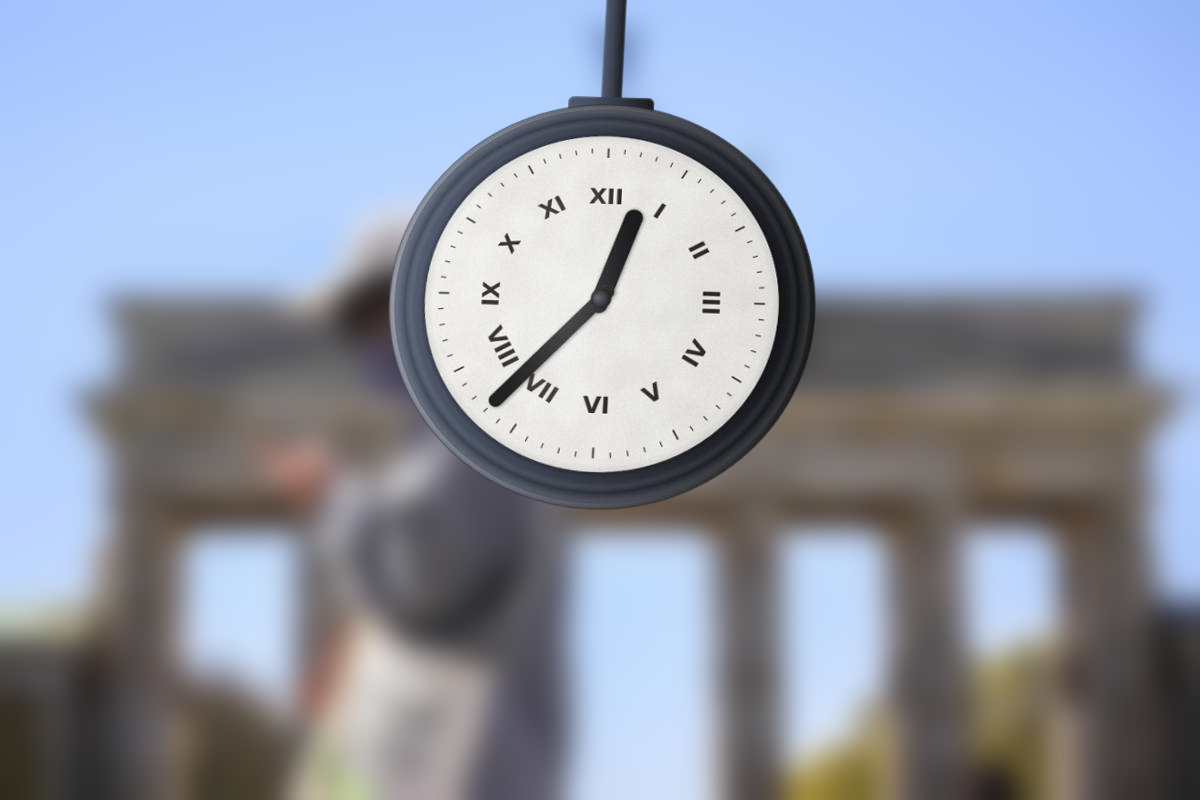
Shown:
12 h 37 min
